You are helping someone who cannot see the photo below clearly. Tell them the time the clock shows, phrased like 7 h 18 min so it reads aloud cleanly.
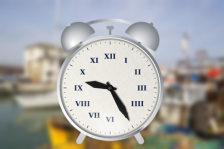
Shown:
9 h 25 min
